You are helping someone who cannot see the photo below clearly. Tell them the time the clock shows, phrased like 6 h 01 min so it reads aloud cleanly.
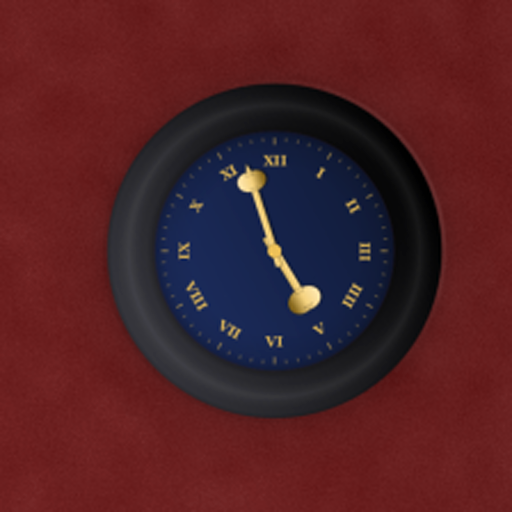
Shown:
4 h 57 min
